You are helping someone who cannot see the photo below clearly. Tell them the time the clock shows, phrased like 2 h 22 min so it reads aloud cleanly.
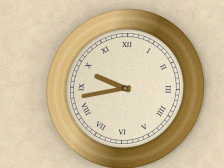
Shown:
9 h 43 min
